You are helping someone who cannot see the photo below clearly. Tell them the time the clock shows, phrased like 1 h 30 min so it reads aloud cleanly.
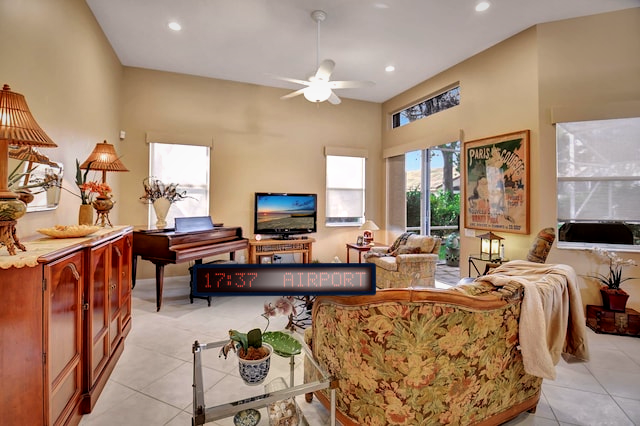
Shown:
17 h 37 min
